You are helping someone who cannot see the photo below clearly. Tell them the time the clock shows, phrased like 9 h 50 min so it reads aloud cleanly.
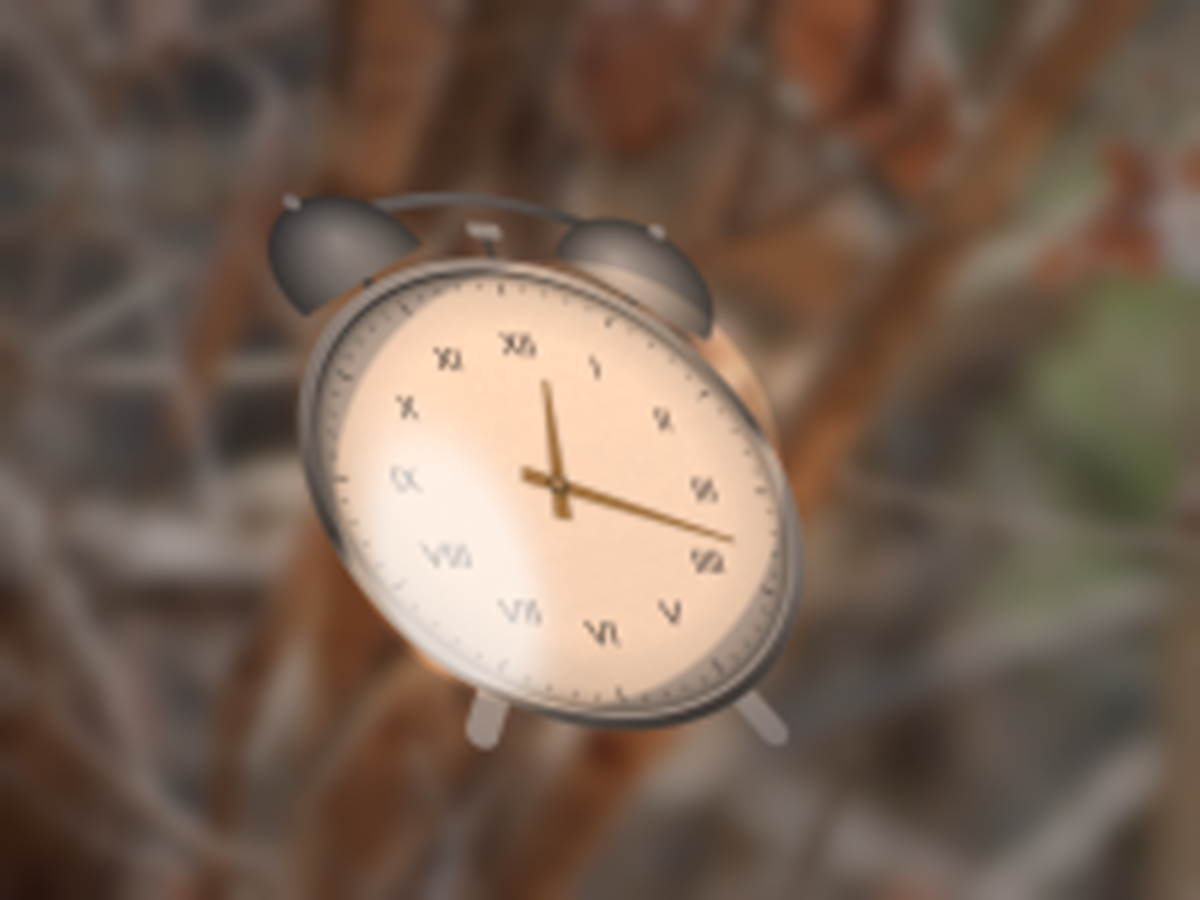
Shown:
12 h 18 min
